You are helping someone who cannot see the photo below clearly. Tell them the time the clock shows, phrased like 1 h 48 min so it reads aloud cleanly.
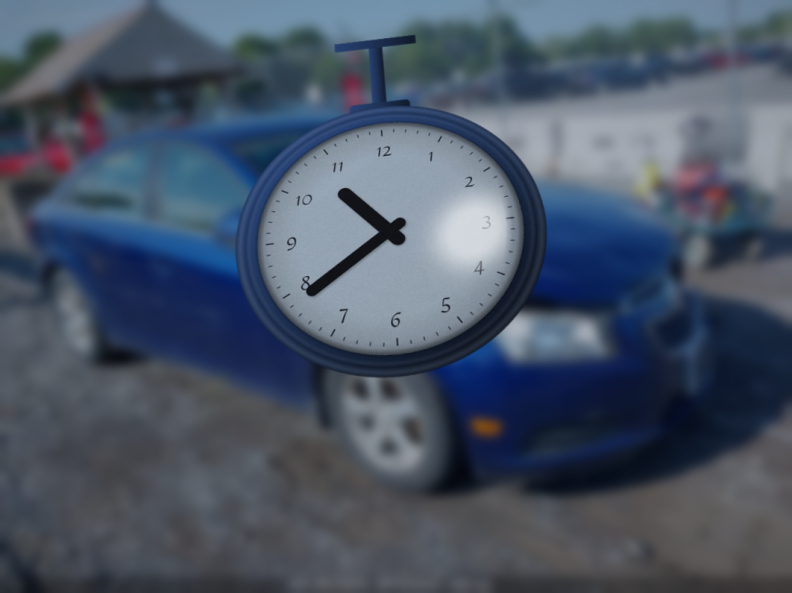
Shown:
10 h 39 min
